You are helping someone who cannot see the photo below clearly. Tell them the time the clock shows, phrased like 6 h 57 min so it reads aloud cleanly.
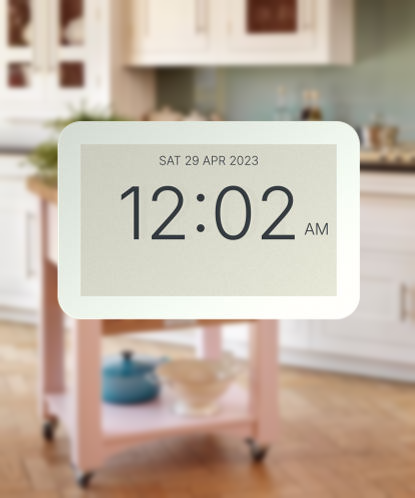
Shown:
12 h 02 min
